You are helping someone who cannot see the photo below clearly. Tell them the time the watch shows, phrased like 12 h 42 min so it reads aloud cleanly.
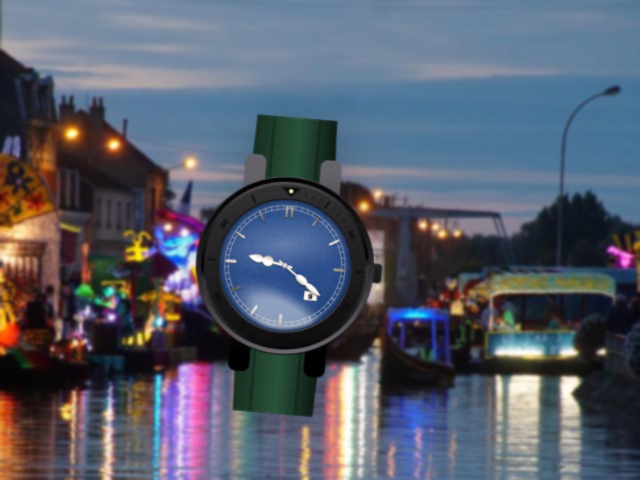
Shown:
9 h 21 min
